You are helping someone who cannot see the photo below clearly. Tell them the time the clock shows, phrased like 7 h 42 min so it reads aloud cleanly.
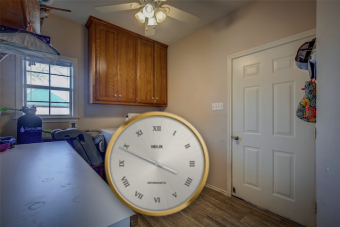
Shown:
3 h 49 min
